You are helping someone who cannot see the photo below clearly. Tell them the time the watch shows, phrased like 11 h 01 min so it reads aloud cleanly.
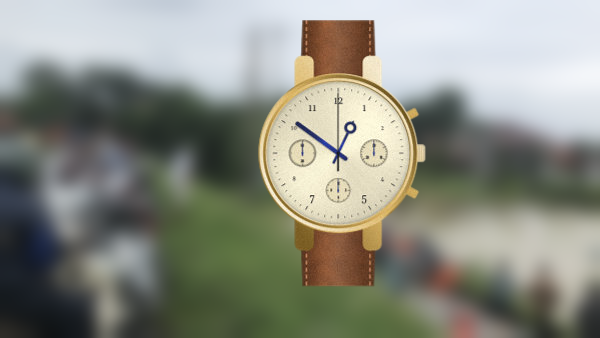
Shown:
12 h 51 min
